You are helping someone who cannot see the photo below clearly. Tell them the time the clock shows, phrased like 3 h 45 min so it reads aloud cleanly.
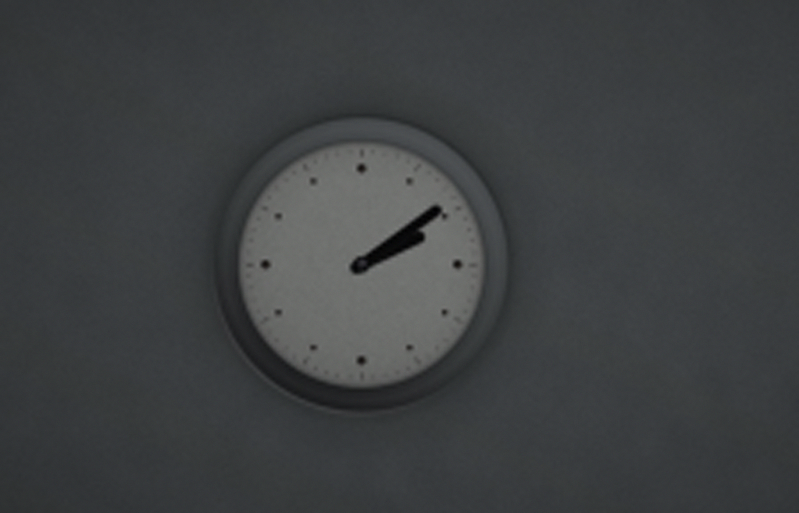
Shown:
2 h 09 min
